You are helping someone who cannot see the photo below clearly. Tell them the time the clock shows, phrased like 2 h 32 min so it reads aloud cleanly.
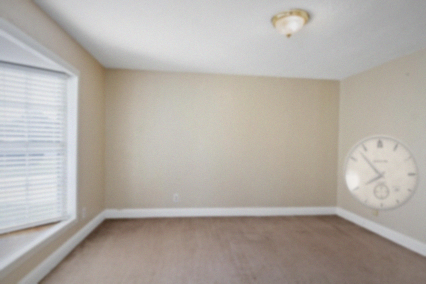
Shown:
7 h 53 min
